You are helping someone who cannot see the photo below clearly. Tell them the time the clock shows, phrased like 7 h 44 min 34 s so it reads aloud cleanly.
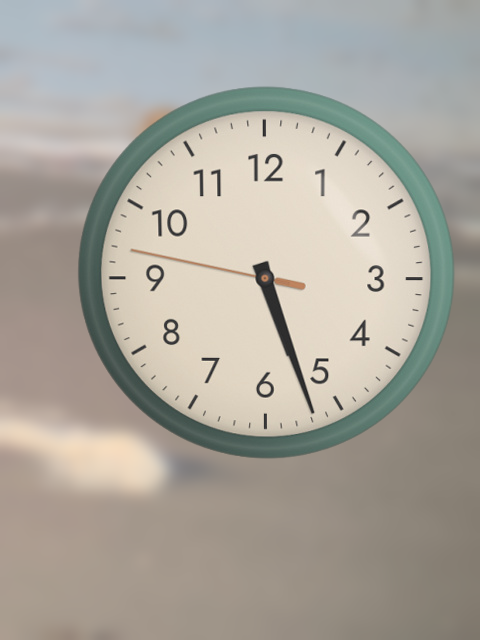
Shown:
5 h 26 min 47 s
